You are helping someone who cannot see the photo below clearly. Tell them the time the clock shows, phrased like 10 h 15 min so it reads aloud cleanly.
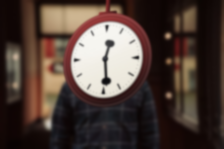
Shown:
12 h 29 min
